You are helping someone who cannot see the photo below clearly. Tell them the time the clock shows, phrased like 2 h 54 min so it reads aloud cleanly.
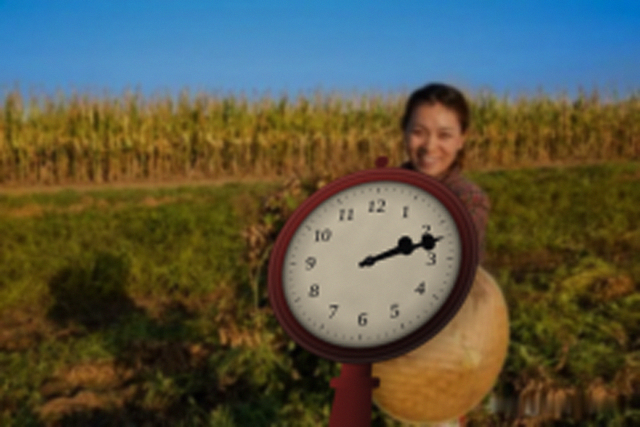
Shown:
2 h 12 min
